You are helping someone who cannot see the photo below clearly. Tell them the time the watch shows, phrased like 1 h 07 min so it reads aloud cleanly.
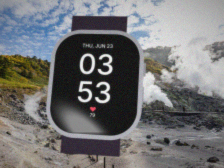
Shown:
3 h 53 min
